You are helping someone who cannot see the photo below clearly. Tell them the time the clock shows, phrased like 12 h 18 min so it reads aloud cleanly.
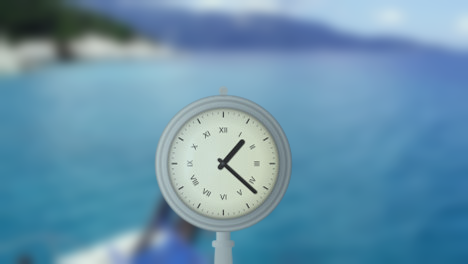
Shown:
1 h 22 min
